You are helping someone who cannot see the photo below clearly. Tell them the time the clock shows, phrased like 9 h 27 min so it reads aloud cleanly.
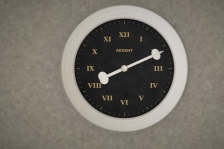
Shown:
8 h 11 min
